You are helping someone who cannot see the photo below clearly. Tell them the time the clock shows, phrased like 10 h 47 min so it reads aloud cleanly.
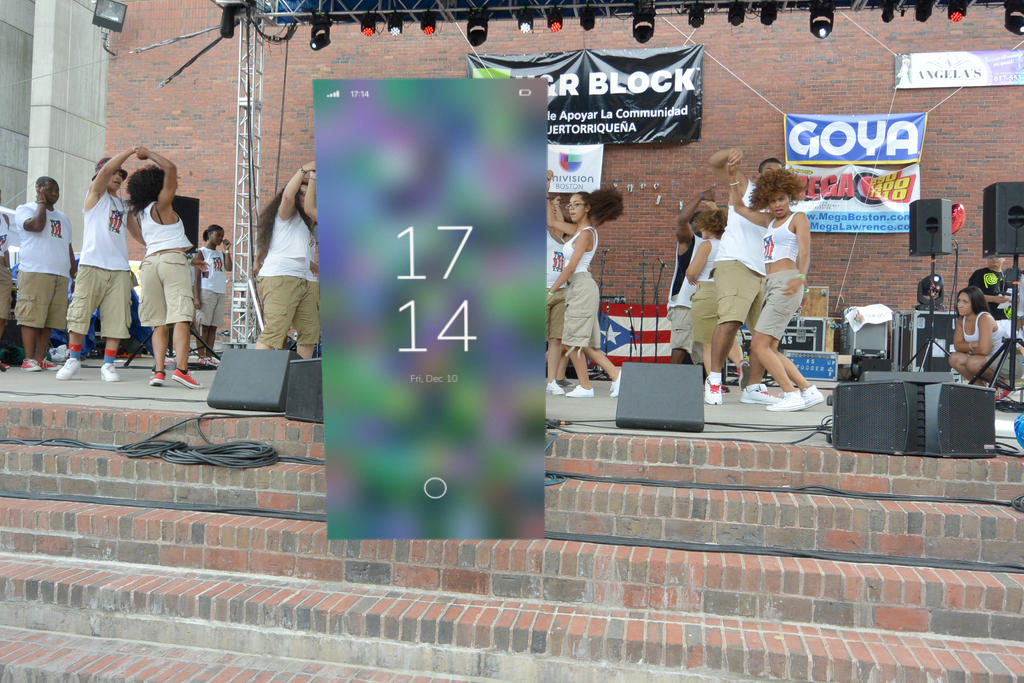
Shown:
17 h 14 min
